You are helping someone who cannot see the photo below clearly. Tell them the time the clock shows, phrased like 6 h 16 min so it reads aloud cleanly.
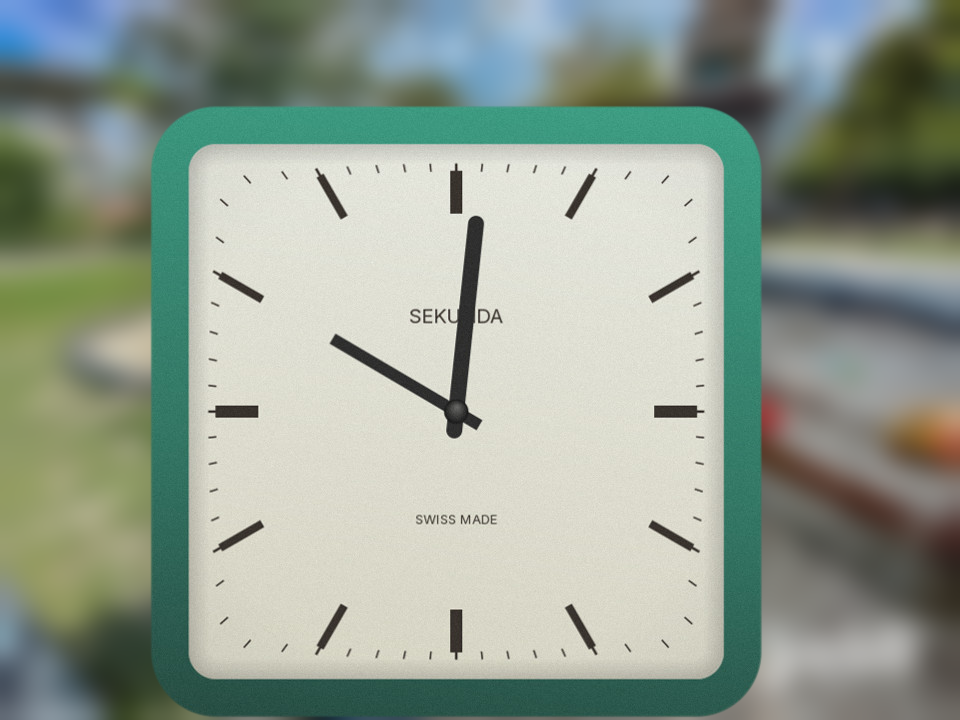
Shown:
10 h 01 min
